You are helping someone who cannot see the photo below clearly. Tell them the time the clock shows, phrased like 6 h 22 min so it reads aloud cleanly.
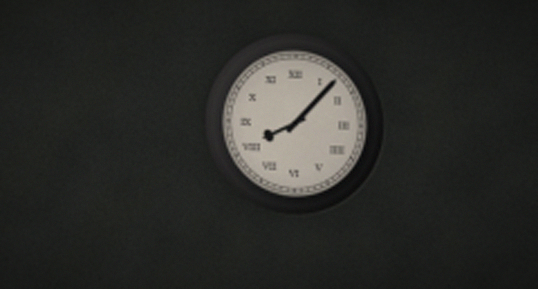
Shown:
8 h 07 min
